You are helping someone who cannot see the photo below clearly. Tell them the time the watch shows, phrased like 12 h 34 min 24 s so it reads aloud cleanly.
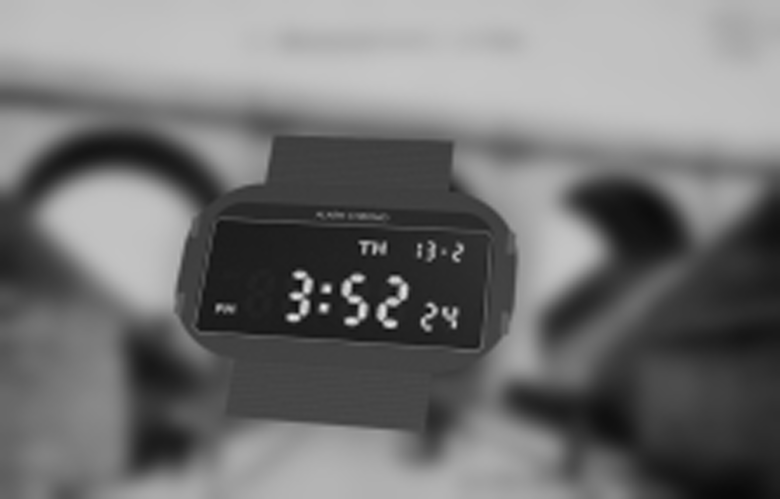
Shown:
3 h 52 min 24 s
